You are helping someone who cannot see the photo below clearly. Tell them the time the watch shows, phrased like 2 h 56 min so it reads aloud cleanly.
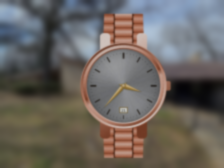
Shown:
3 h 37 min
